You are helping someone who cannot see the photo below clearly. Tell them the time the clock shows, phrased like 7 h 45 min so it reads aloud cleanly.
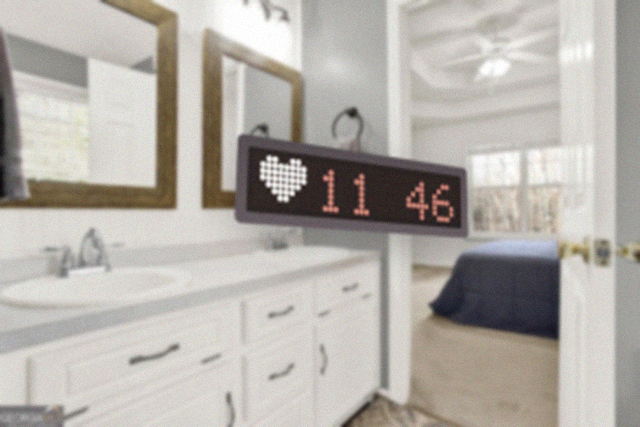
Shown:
11 h 46 min
